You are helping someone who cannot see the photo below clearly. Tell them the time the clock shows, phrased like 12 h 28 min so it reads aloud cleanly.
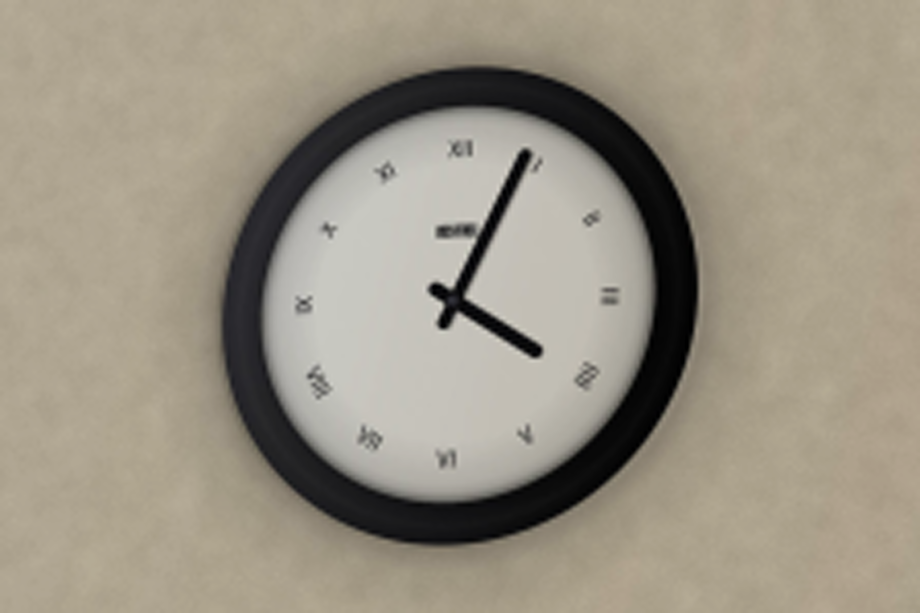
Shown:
4 h 04 min
